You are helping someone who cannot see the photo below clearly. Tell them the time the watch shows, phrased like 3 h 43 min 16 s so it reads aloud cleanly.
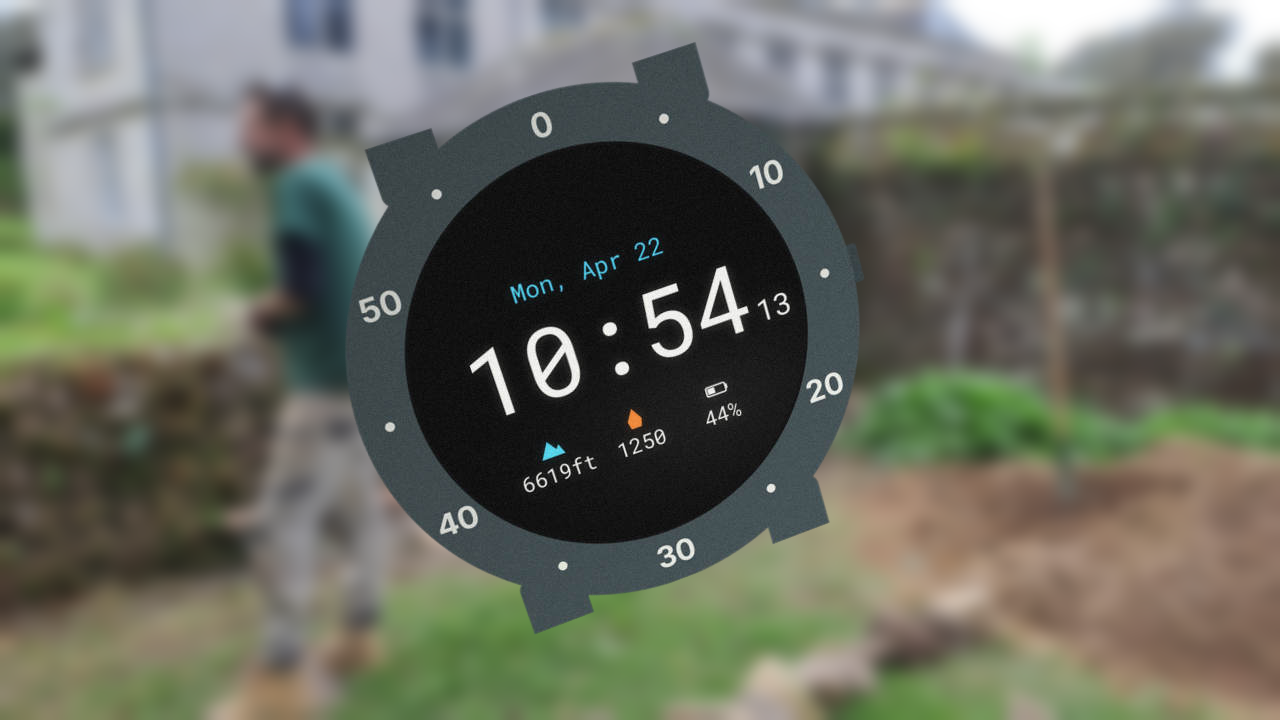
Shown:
10 h 54 min 13 s
